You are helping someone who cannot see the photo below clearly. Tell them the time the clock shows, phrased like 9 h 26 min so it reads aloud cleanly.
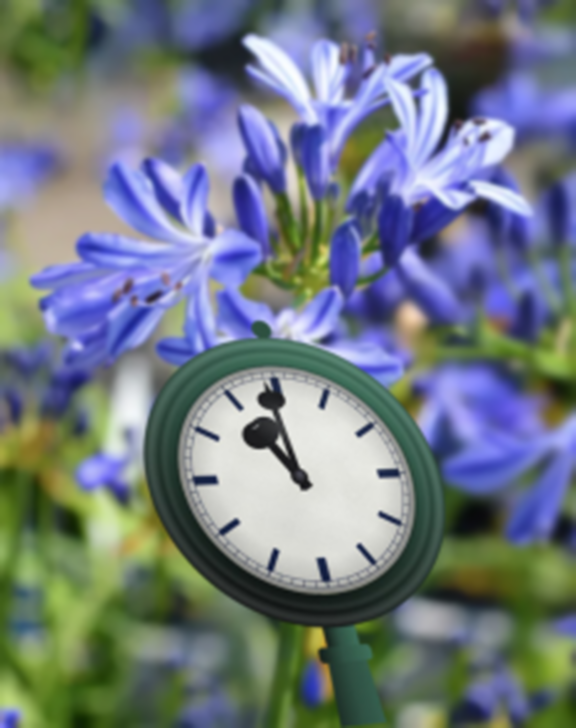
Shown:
10 h 59 min
